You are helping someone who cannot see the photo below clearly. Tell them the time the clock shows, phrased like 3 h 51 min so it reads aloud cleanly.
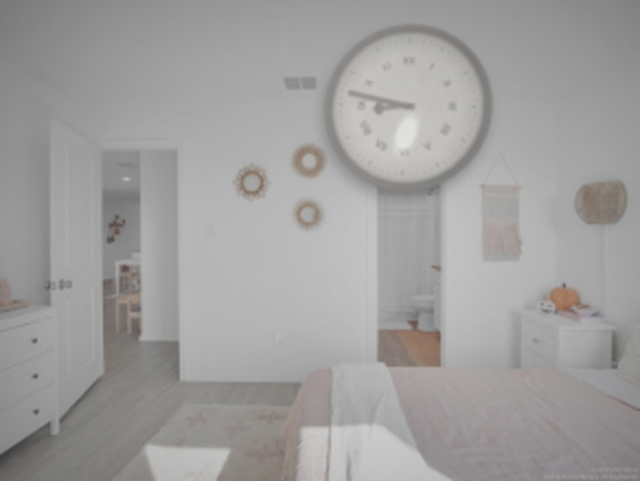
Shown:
8 h 47 min
